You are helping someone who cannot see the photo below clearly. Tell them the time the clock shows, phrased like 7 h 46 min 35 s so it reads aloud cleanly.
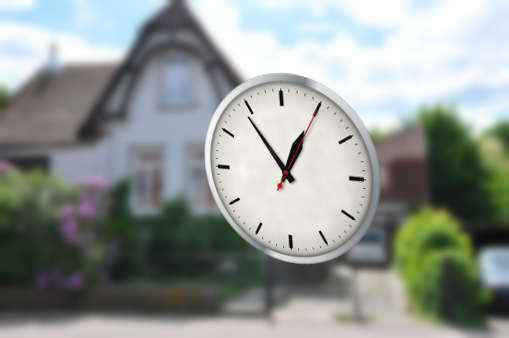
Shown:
12 h 54 min 05 s
